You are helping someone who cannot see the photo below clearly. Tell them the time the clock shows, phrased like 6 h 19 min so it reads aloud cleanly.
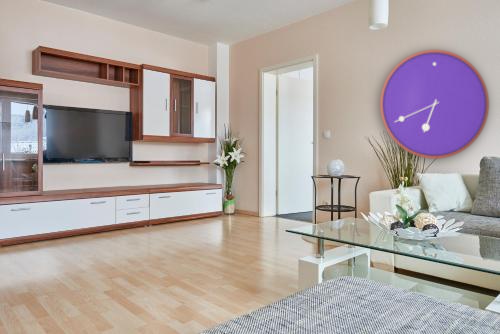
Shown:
6 h 41 min
